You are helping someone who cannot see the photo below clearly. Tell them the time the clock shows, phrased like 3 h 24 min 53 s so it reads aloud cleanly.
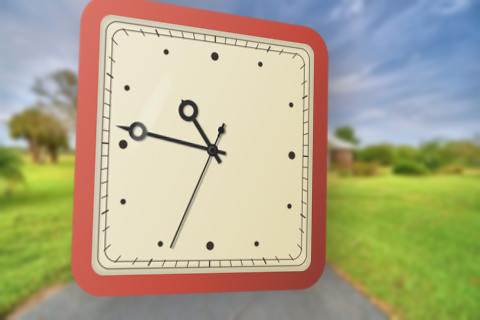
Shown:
10 h 46 min 34 s
